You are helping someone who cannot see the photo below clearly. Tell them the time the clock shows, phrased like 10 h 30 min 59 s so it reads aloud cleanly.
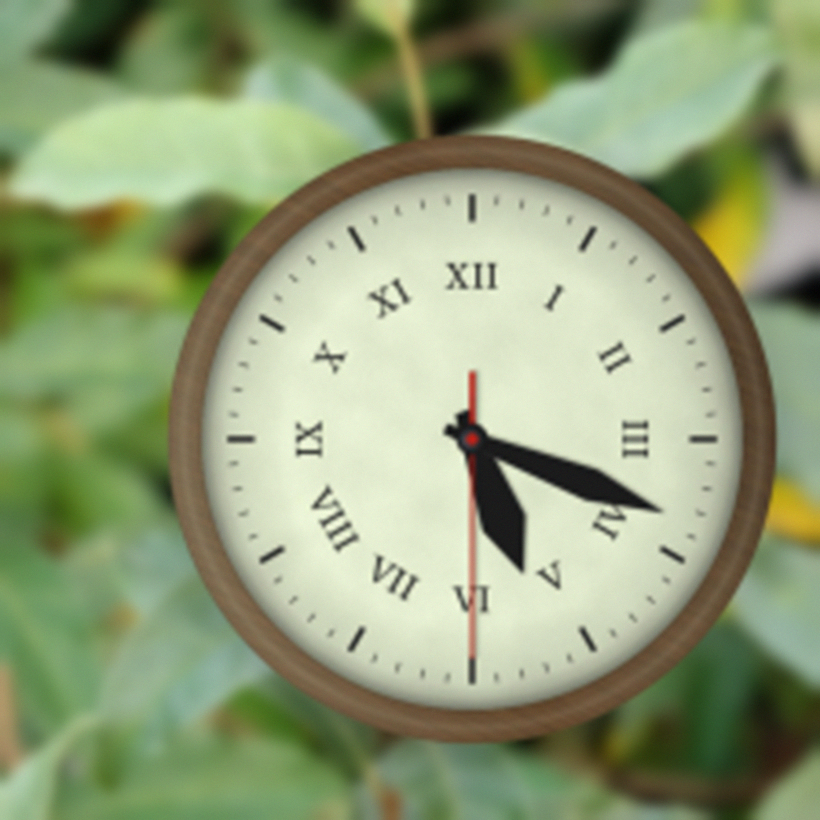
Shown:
5 h 18 min 30 s
